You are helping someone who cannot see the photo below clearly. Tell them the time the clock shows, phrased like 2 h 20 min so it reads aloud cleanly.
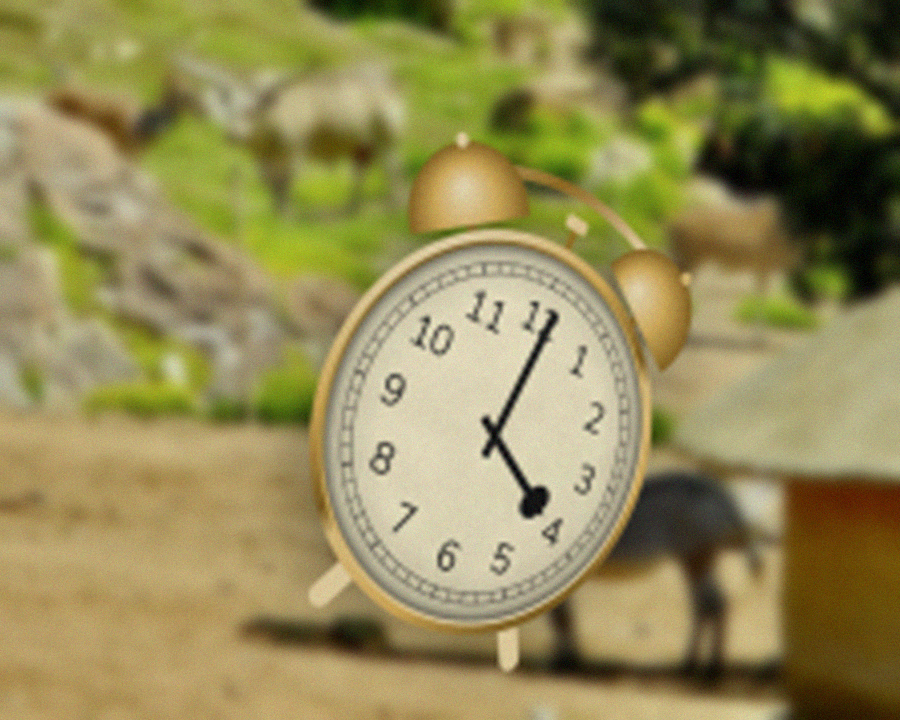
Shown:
4 h 01 min
